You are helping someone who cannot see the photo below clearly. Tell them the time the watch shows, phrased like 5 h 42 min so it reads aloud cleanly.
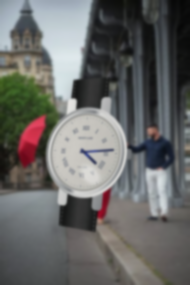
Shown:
4 h 14 min
